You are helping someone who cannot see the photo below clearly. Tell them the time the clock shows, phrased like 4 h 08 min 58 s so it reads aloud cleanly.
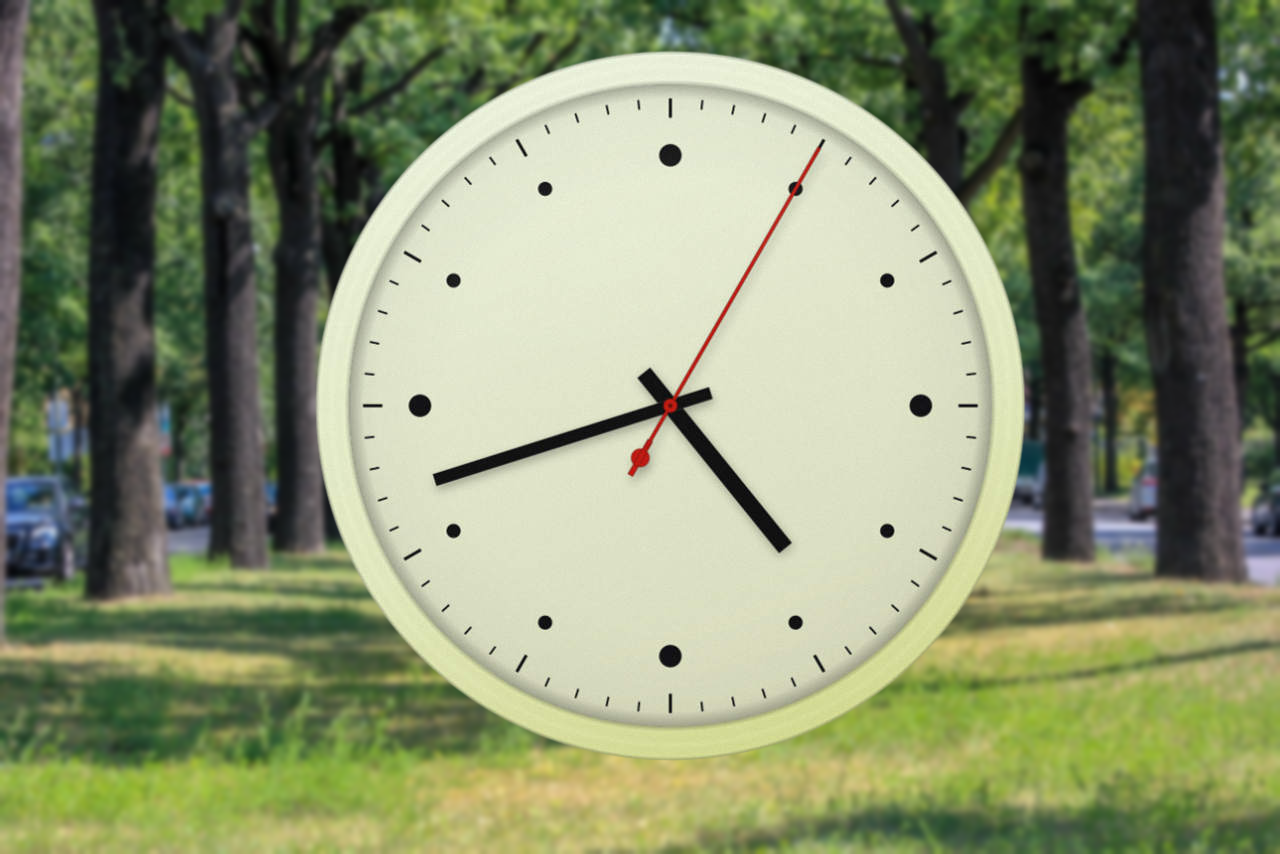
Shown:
4 h 42 min 05 s
